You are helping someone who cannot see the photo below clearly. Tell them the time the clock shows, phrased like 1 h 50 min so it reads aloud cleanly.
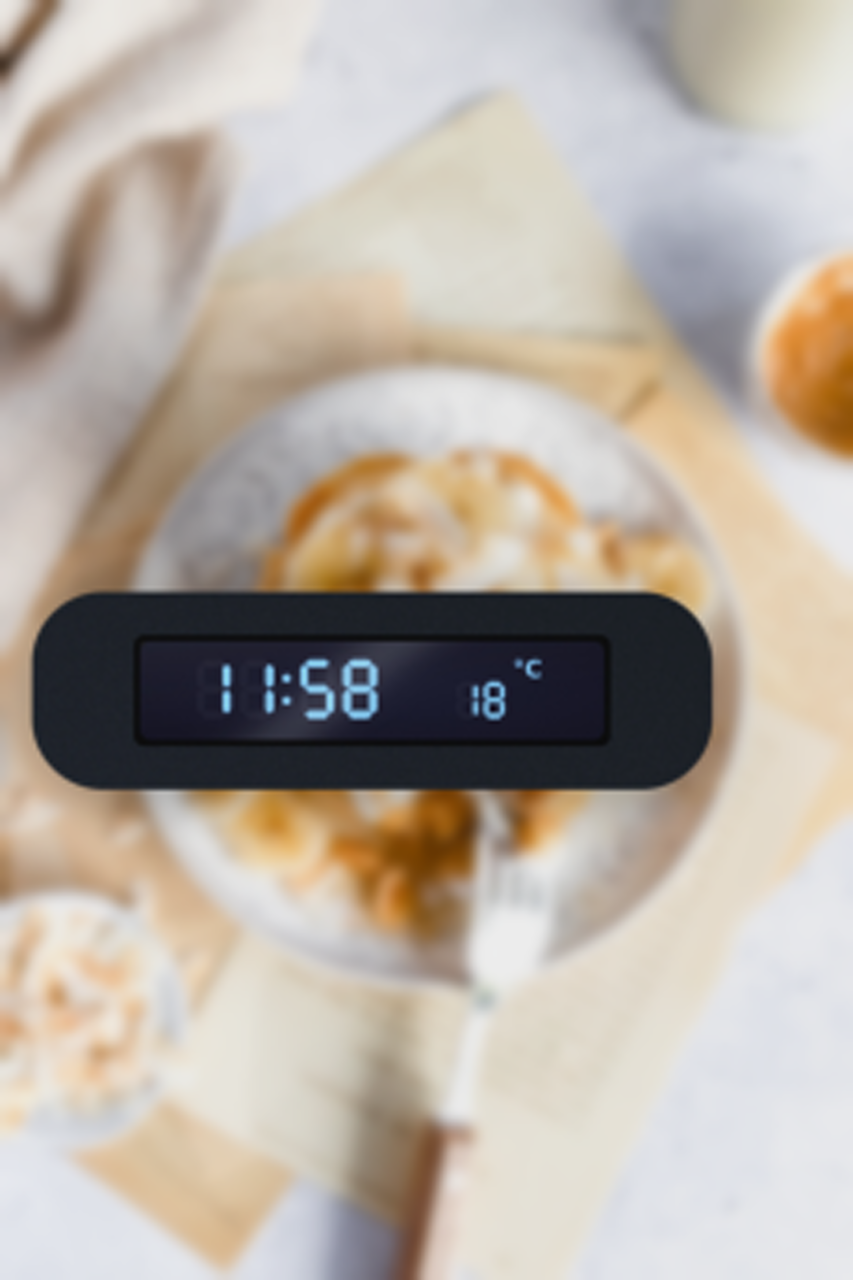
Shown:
11 h 58 min
